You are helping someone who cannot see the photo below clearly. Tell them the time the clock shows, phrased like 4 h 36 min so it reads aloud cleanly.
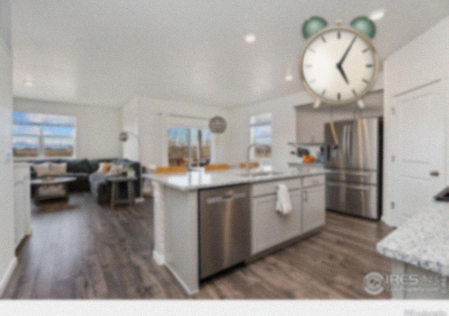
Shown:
5 h 05 min
